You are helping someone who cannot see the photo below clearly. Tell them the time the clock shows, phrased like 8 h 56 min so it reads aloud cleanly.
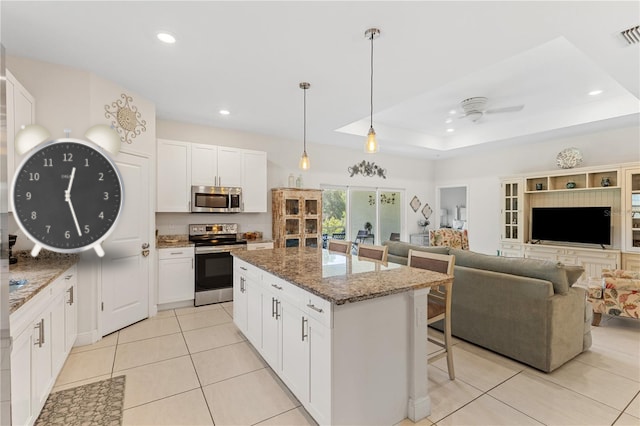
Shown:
12 h 27 min
